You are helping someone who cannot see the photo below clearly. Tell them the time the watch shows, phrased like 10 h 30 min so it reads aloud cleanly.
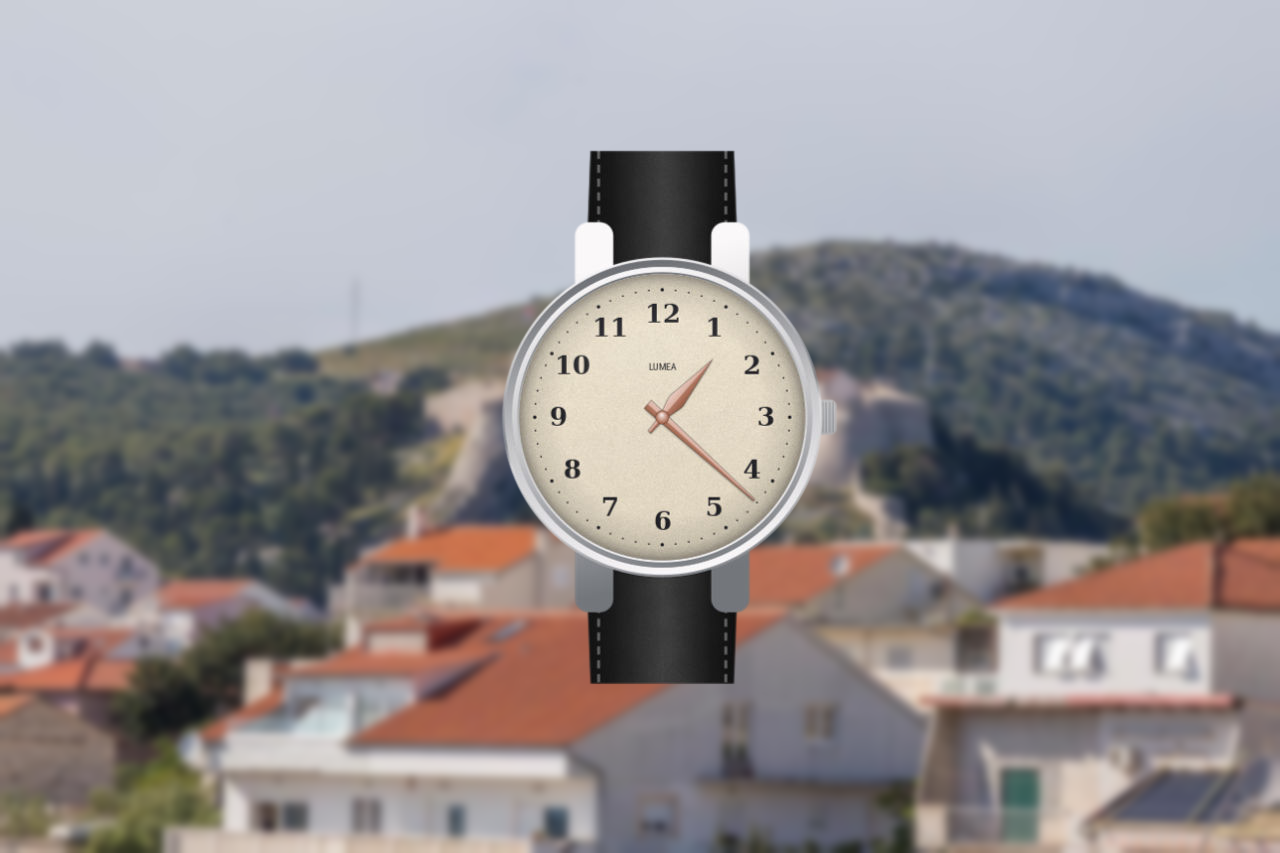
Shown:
1 h 22 min
